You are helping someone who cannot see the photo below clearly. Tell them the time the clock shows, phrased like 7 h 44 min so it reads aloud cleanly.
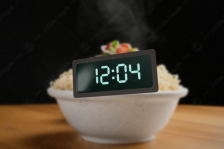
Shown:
12 h 04 min
